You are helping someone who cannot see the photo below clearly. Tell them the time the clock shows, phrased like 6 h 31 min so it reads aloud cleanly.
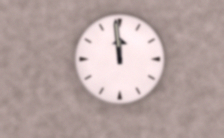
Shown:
11 h 59 min
